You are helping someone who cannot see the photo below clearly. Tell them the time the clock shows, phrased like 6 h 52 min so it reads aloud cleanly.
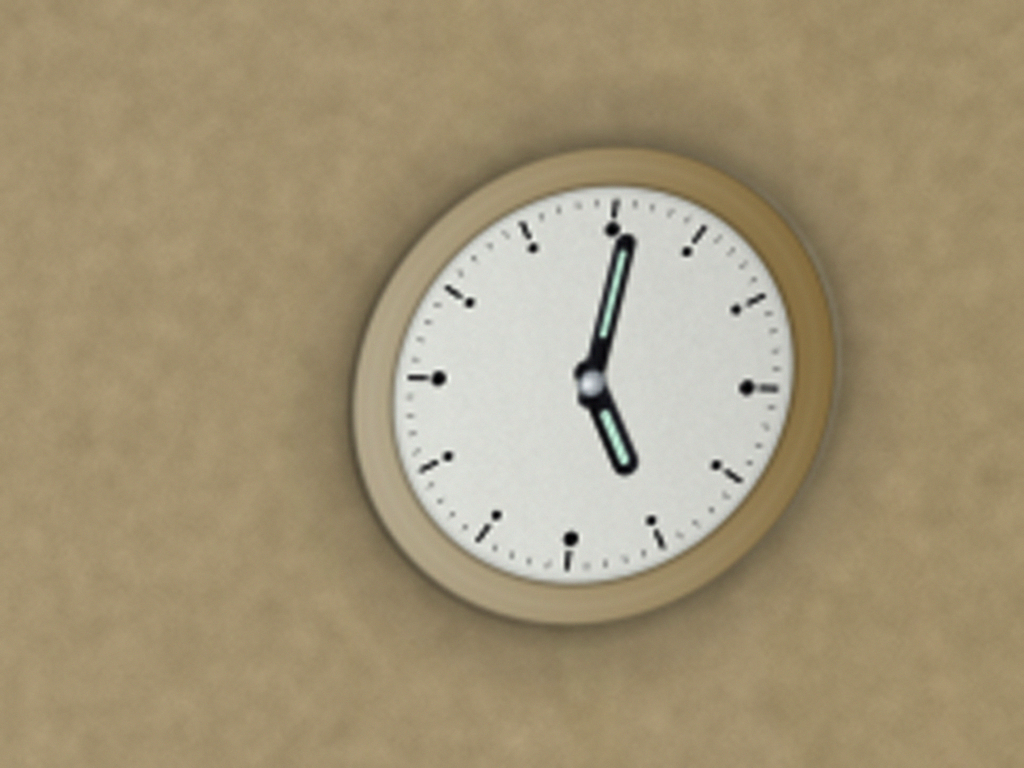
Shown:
5 h 01 min
